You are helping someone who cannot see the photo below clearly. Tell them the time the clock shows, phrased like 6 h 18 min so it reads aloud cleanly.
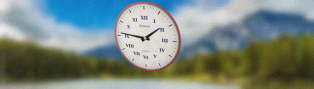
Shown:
1 h 46 min
